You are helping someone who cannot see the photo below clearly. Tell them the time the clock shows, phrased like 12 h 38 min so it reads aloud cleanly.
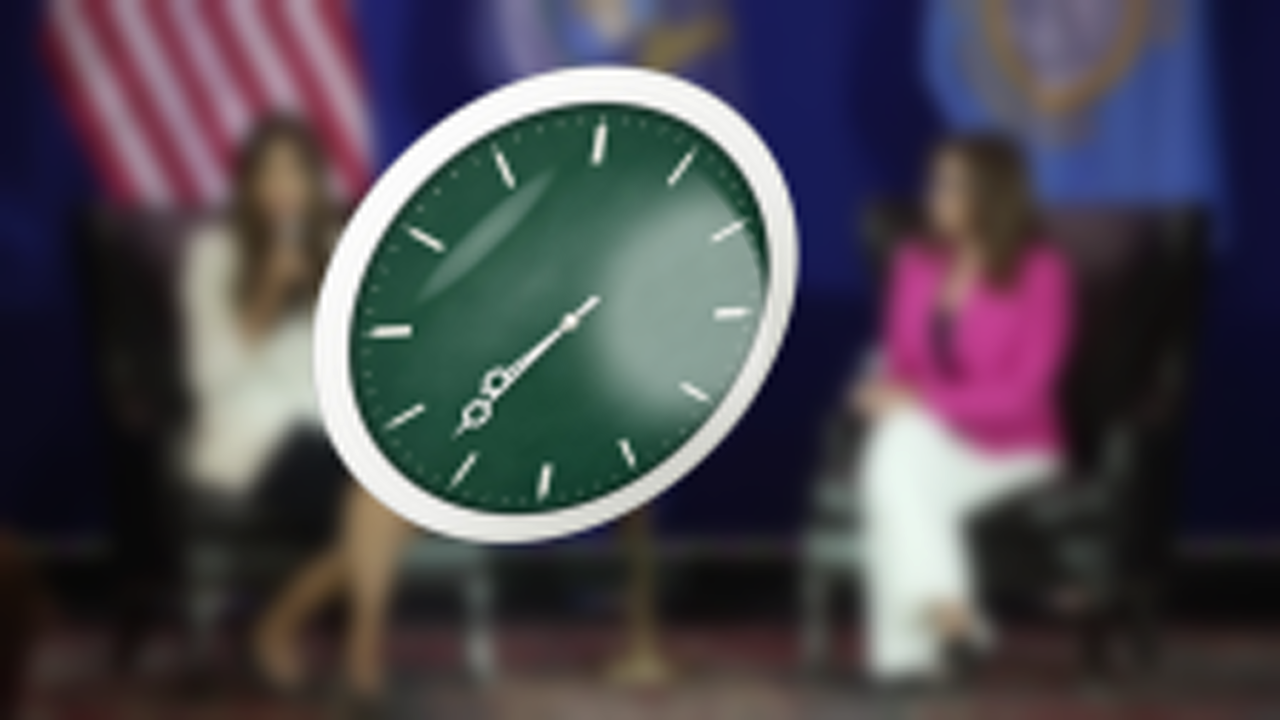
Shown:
7 h 37 min
